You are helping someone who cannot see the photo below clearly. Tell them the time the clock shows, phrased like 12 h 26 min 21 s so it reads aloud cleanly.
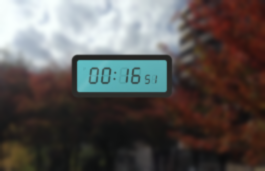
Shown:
0 h 16 min 51 s
